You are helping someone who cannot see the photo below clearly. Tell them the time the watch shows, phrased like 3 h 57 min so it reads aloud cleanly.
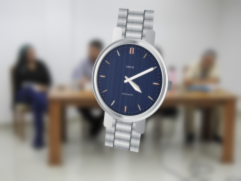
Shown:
4 h 10 min
